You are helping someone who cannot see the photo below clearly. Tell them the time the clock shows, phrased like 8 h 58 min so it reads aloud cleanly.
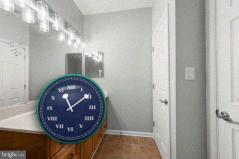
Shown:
11 h 09 min
